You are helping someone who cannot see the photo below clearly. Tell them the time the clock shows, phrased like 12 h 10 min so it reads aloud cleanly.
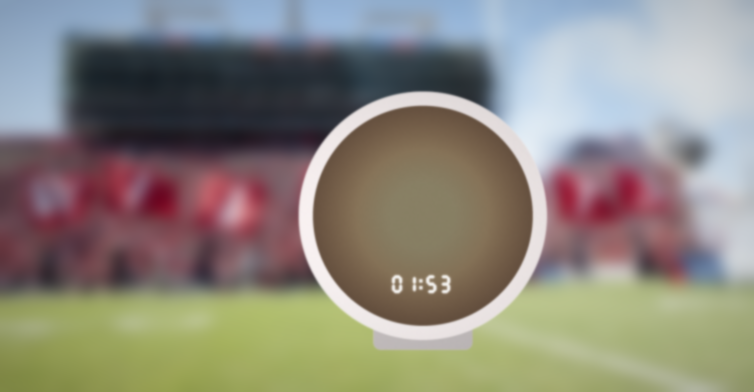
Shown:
1 h 53 min
